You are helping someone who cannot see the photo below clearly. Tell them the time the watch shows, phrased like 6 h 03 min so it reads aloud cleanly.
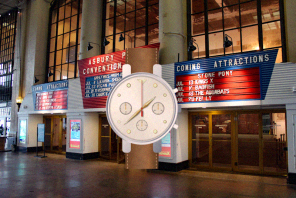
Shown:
1 h 38 min
